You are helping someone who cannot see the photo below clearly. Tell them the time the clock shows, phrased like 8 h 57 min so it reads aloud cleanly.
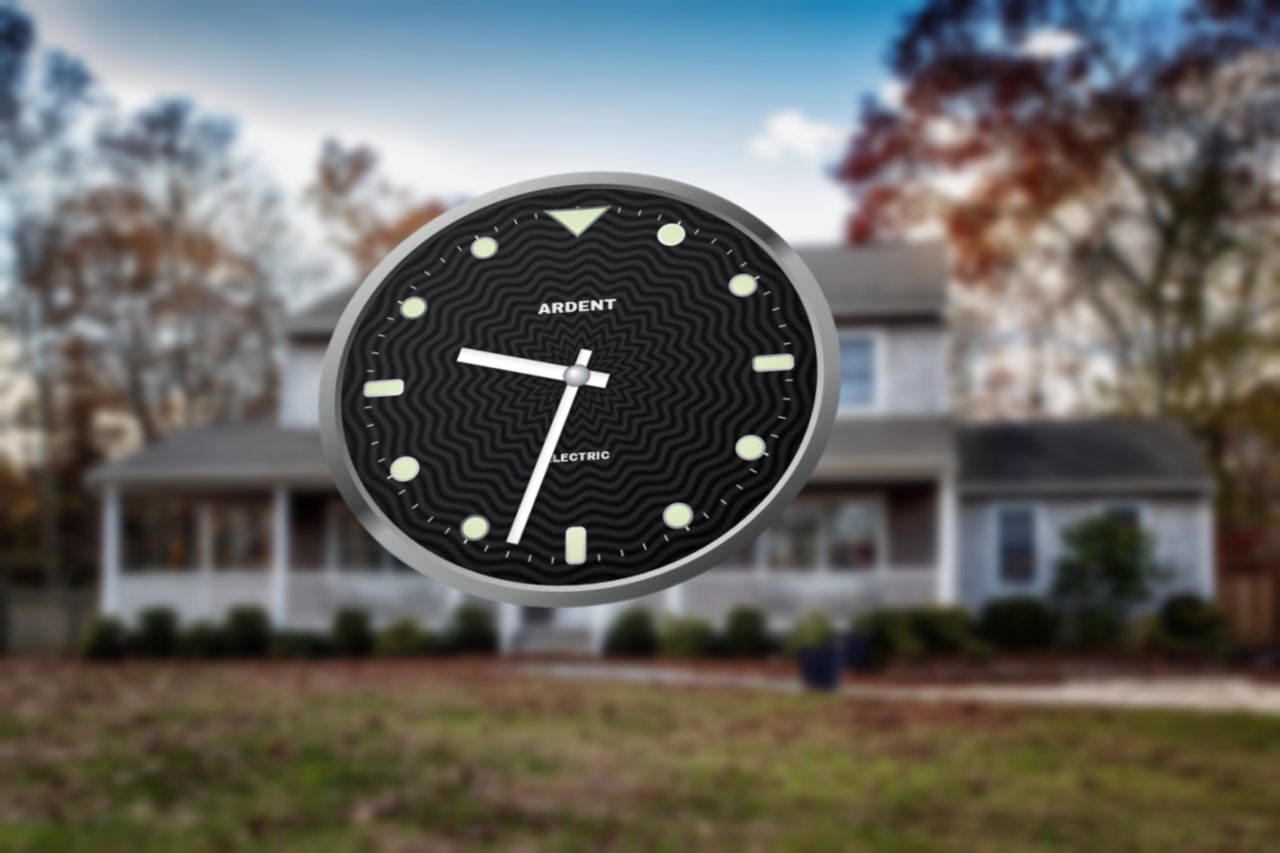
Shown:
9 h 33 min
